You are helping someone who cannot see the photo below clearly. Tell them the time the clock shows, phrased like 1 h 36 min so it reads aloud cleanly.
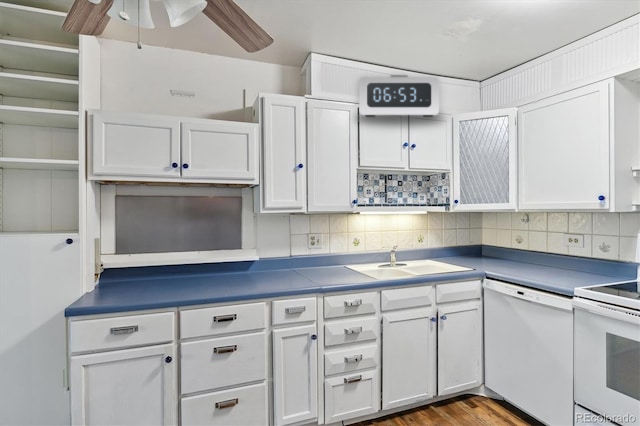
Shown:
6 h 53 min
